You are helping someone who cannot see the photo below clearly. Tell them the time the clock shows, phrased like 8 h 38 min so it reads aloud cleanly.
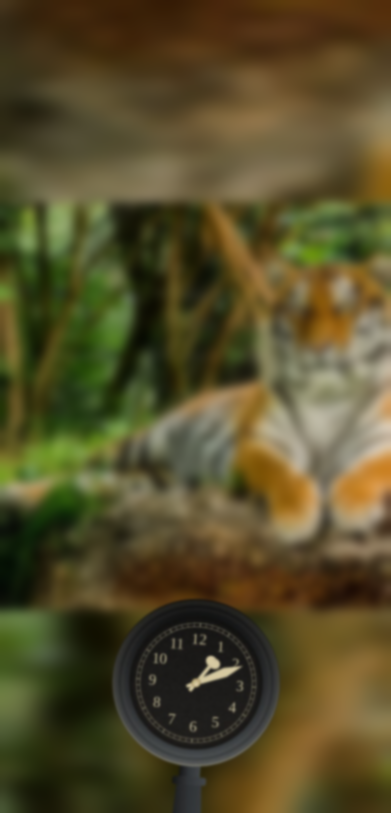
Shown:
1 h 11 min
